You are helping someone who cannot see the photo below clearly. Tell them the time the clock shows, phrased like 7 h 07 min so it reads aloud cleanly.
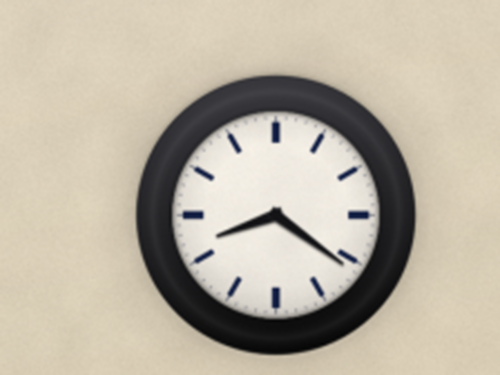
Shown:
8 h 21 min
